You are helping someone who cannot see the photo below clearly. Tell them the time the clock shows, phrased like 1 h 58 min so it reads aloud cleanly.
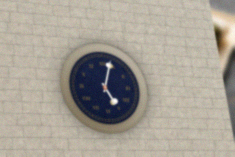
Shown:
5 h 03 min
